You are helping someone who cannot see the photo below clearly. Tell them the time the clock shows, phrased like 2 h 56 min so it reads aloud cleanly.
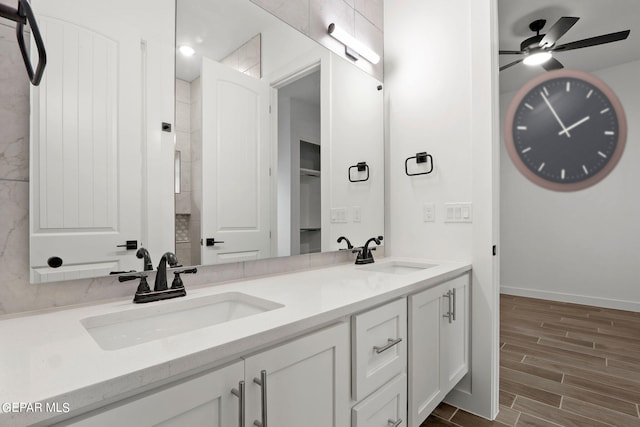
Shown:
1 h 54 min
